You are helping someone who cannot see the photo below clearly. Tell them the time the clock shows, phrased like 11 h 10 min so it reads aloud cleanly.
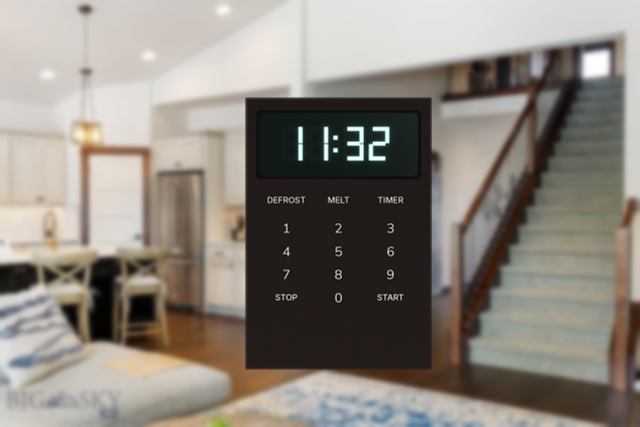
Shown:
11 h 32 min
